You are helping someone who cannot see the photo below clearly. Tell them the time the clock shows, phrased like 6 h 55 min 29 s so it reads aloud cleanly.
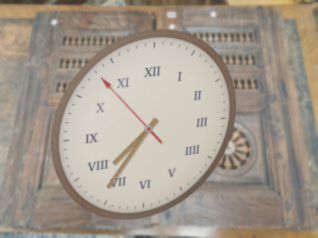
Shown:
7 h 35 min 53 s
